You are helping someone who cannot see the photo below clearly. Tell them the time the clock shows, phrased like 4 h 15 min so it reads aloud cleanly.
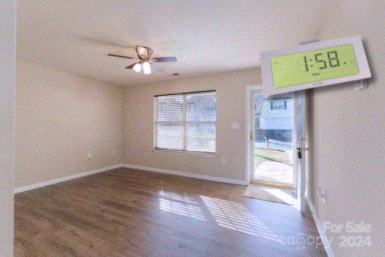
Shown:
1 h 58 min
